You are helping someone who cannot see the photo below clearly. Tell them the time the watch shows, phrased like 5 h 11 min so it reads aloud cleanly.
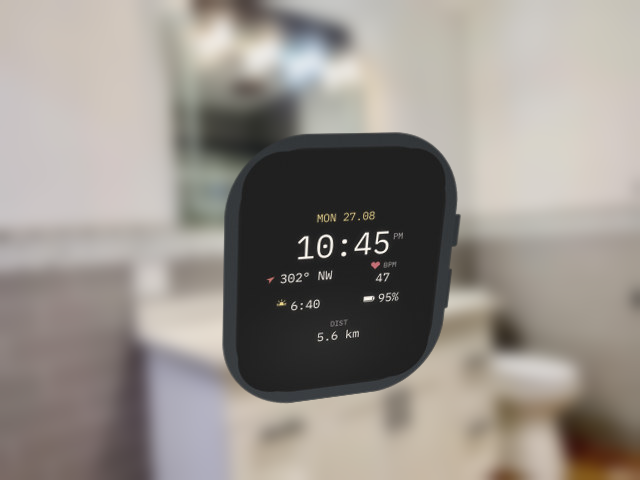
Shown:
10 h 45 min
